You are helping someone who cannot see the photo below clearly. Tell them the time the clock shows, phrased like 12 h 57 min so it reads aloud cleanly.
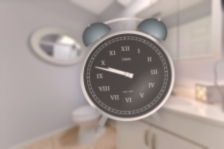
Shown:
9 h 48 min
